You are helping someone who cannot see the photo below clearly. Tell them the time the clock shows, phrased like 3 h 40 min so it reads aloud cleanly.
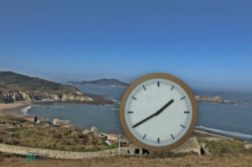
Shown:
1 h 40 min
